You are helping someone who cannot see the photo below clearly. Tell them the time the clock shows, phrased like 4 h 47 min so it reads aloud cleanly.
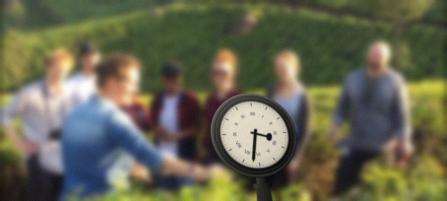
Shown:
3 h 32 min
